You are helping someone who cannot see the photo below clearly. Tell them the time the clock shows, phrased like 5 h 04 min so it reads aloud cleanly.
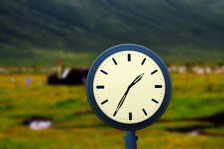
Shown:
1 h 35 min
